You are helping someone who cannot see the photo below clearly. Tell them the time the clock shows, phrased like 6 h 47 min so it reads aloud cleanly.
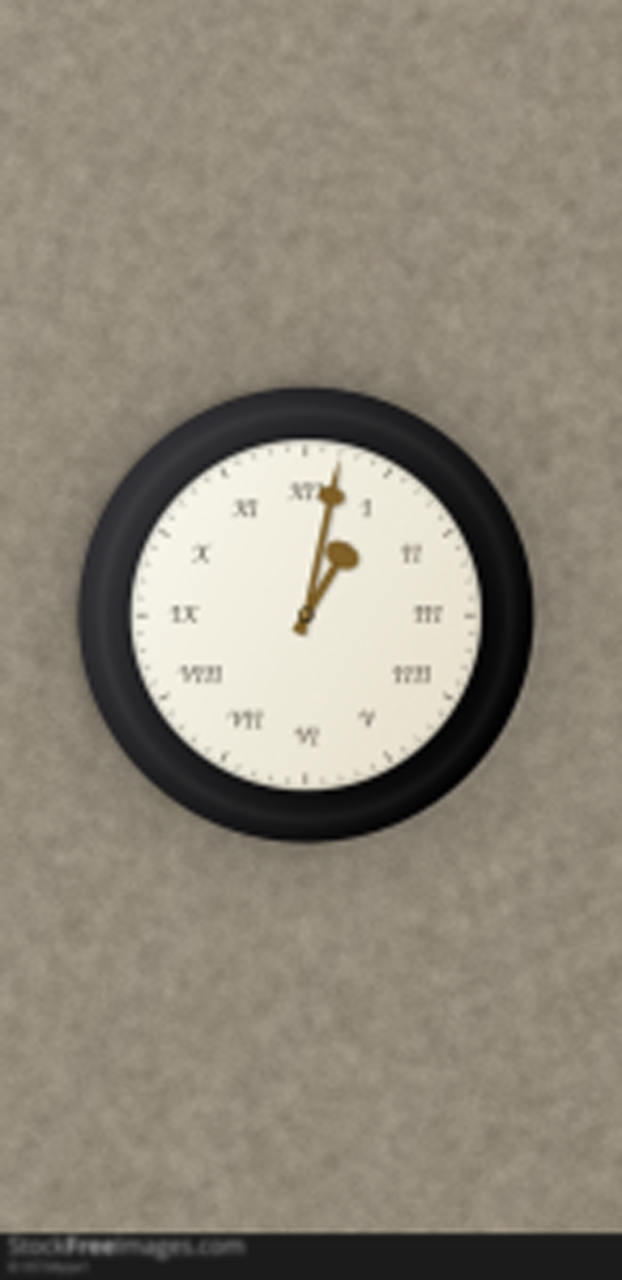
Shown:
1 h 02 min
